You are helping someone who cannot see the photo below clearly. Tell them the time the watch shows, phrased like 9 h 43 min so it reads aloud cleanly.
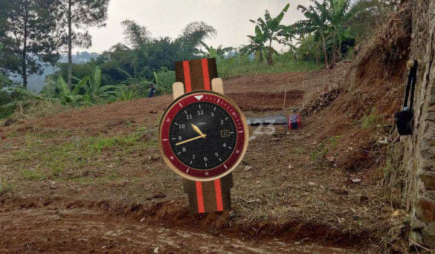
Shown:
10 h 43 min
